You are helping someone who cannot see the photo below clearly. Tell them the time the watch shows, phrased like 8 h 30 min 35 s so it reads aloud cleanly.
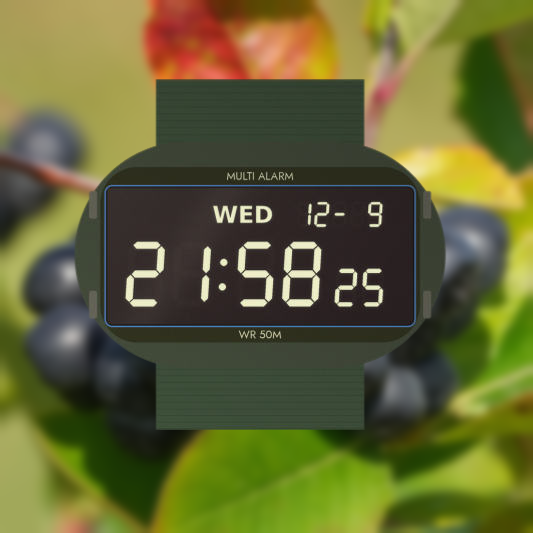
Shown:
21 h 58 min 25 s
